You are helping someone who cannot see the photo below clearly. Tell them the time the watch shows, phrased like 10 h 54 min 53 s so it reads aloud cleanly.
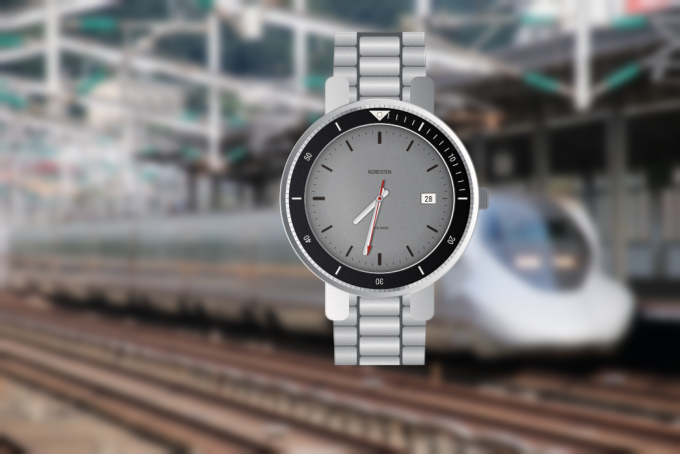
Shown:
7 h 32 min 32 s
